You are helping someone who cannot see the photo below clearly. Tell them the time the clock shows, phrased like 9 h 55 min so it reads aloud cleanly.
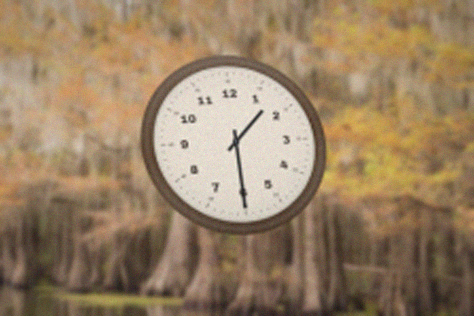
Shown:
1 h 30 min
